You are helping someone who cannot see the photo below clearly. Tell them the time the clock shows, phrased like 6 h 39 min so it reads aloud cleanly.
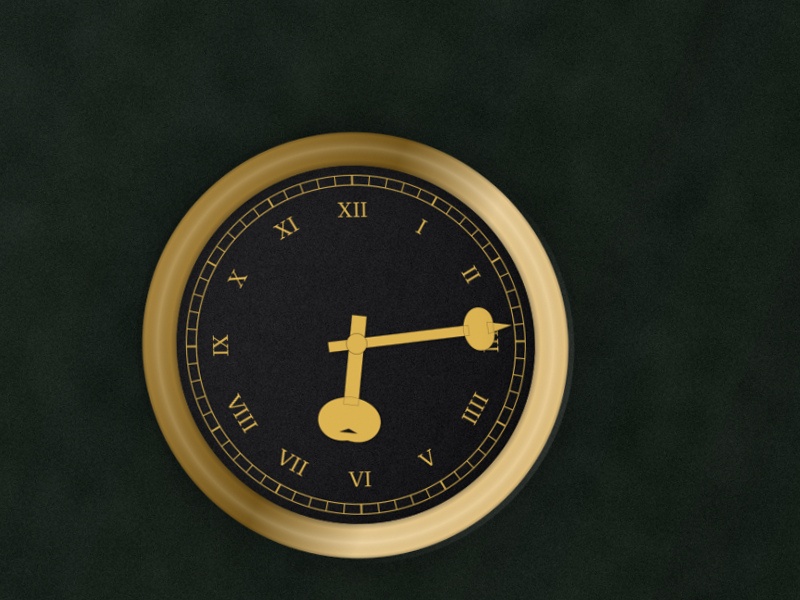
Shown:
6 h 14 min
